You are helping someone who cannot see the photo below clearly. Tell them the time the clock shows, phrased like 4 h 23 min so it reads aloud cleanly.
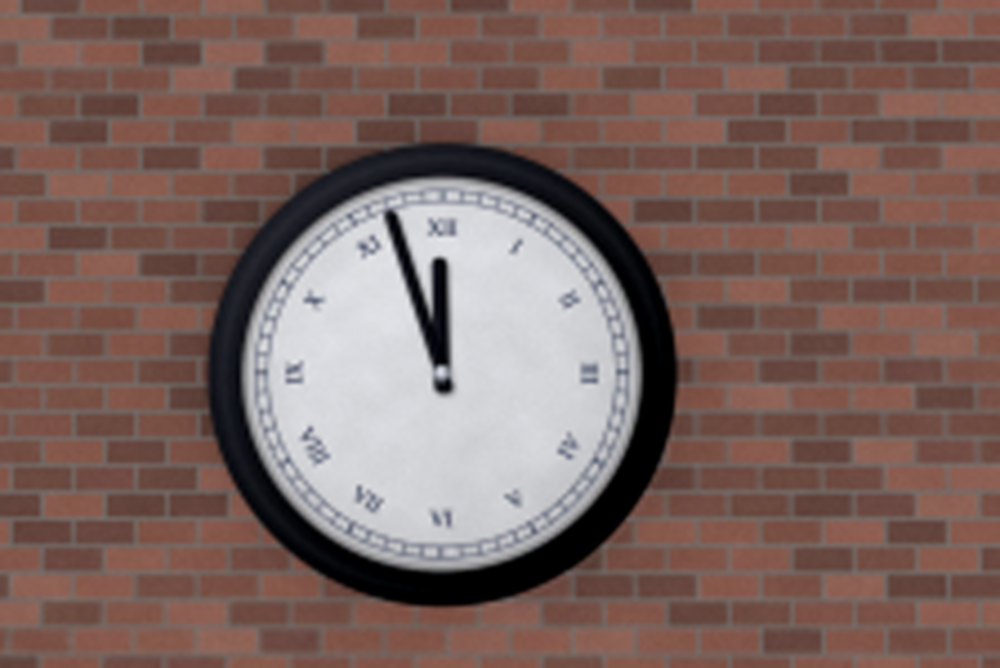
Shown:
11 h 57 min
